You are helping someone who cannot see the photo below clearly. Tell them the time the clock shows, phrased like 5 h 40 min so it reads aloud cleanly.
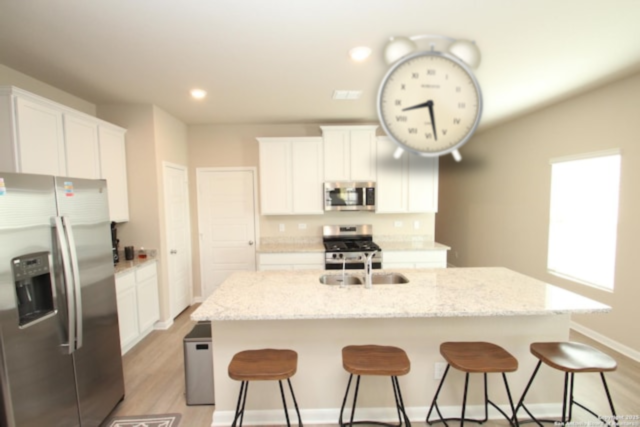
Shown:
8 h 28 min
